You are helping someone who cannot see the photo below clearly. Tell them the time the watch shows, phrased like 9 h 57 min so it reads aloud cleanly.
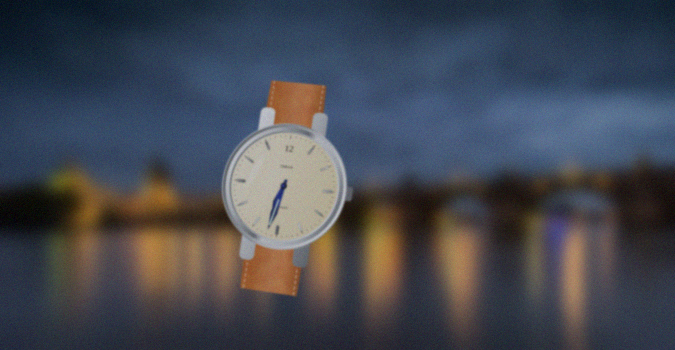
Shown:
6 h 32 min
